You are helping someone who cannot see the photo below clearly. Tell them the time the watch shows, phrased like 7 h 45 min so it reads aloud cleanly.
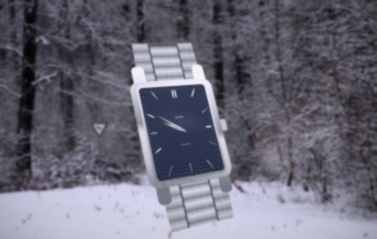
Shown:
9 h 51 min
